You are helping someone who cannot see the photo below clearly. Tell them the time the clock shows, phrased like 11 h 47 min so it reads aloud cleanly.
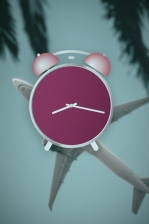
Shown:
8 h 17 min
